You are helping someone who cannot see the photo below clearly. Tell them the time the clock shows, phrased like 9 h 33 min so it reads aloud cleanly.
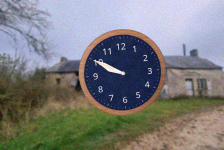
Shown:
9 h 50 min
